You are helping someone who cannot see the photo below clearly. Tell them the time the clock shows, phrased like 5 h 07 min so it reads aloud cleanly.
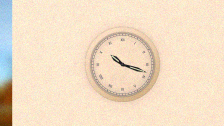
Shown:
10 h 18 min
